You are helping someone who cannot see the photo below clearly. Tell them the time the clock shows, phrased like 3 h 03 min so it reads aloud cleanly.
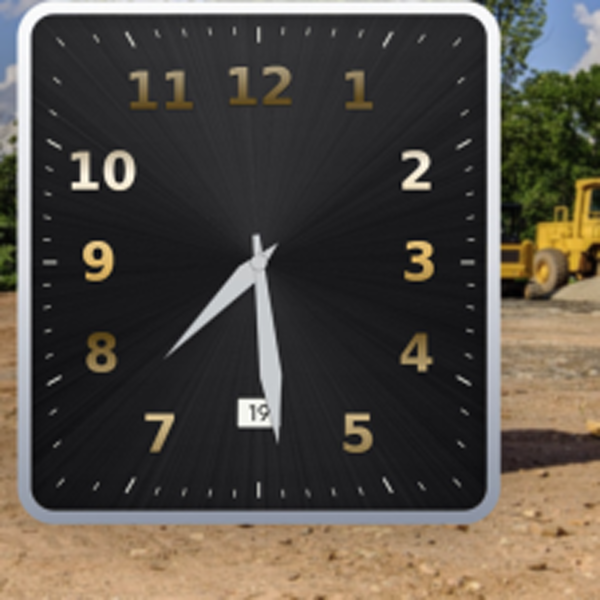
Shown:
7 h 29 min
